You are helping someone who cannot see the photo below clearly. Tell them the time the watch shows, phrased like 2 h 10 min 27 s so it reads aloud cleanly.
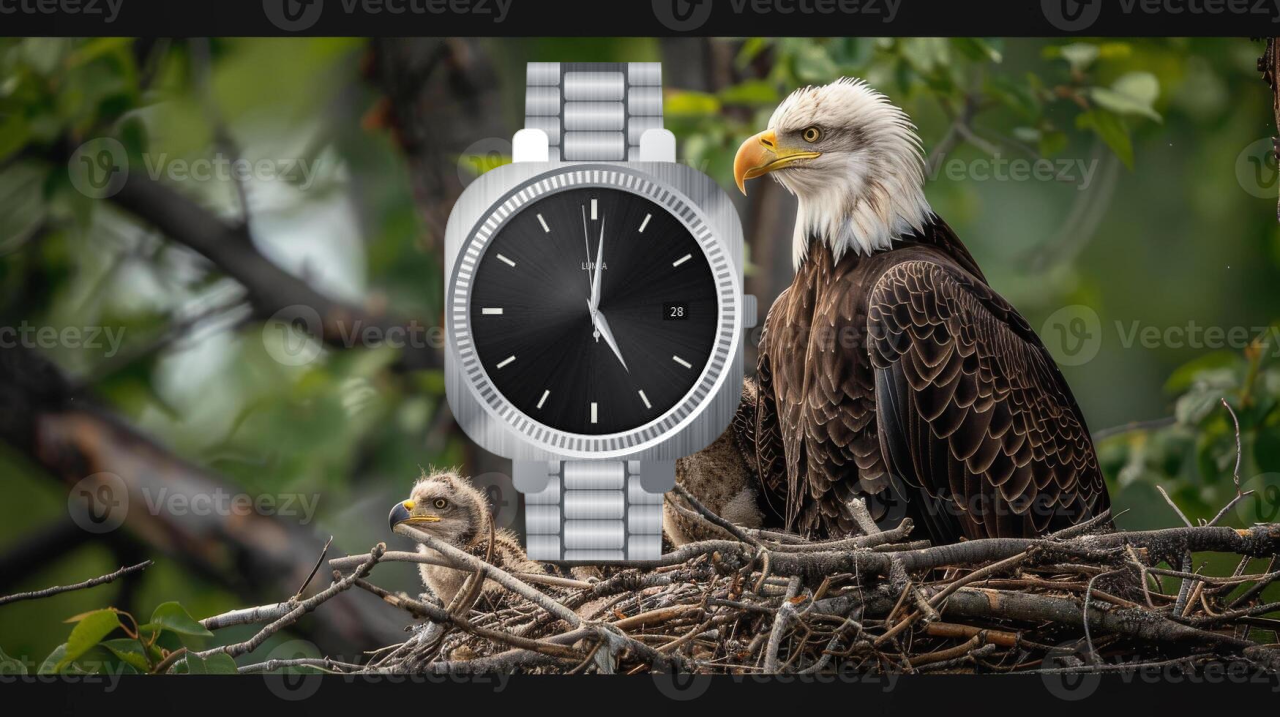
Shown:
5 h 00 min 59 s
